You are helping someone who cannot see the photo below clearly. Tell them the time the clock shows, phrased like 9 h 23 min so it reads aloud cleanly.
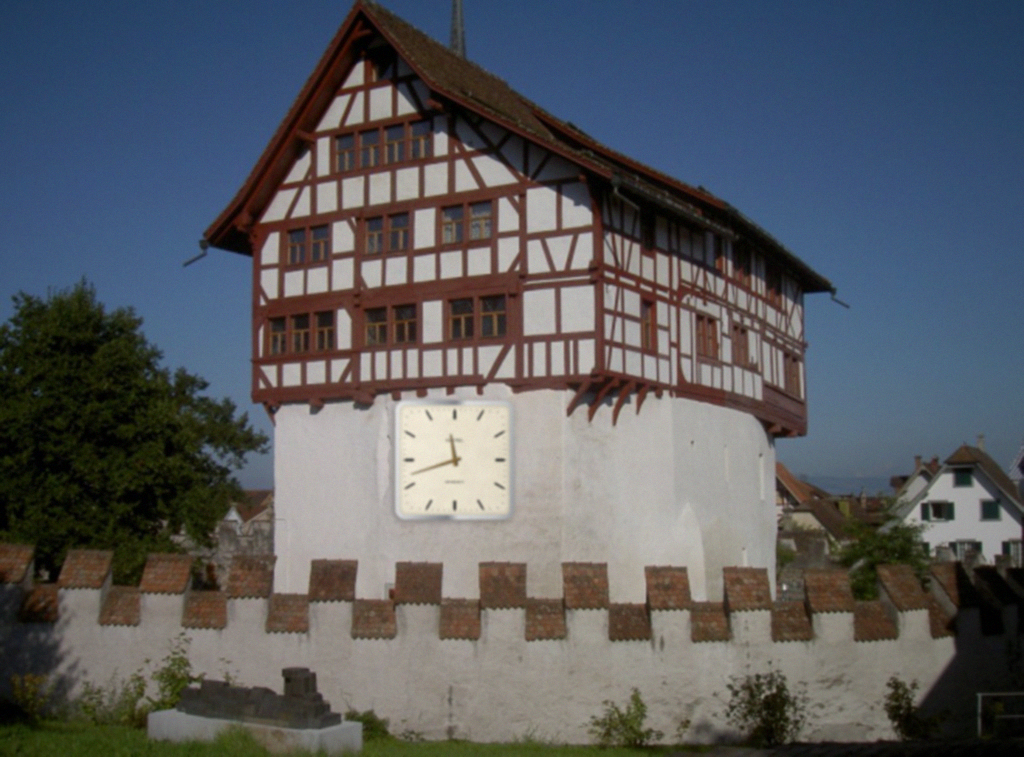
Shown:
11 h 42 min
